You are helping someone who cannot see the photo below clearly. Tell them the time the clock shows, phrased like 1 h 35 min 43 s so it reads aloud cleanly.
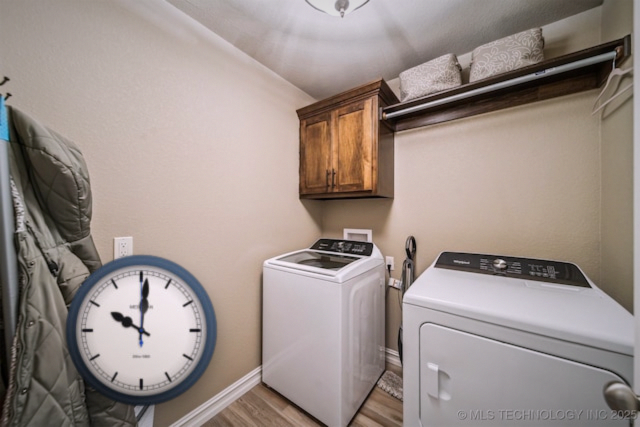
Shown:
10 h 01 min 00 s
